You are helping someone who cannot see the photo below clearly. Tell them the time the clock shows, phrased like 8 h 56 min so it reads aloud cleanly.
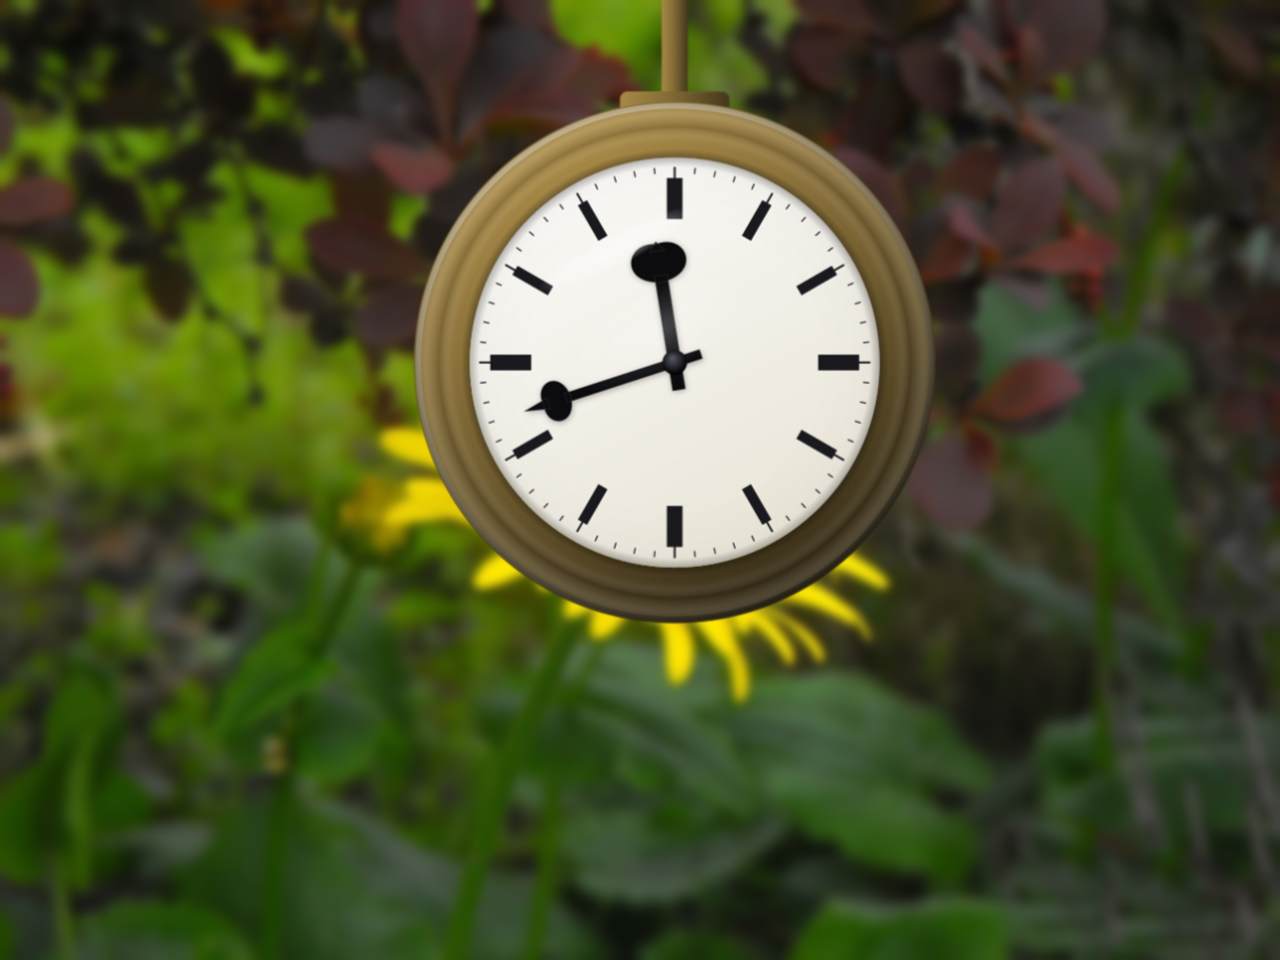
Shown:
11 h 42 min
